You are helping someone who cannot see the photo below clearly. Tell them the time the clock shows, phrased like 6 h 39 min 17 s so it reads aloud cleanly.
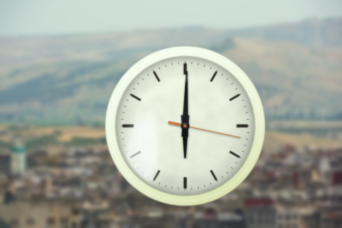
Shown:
6 h 00 min 17 s
